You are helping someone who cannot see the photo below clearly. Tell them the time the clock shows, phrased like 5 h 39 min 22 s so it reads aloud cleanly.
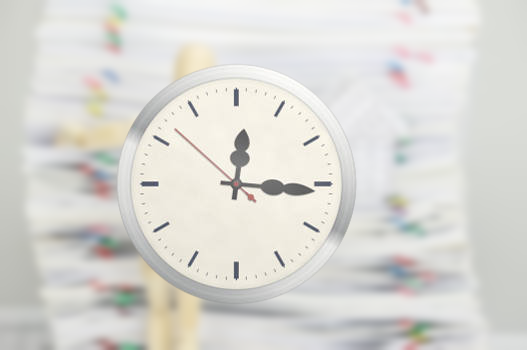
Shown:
12 h 15 min 52 s
